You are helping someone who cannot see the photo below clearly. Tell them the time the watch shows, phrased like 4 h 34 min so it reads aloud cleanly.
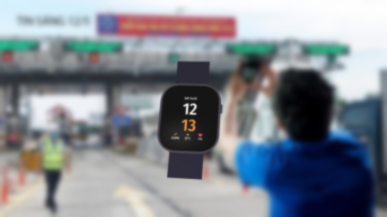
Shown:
12 h 13 min
